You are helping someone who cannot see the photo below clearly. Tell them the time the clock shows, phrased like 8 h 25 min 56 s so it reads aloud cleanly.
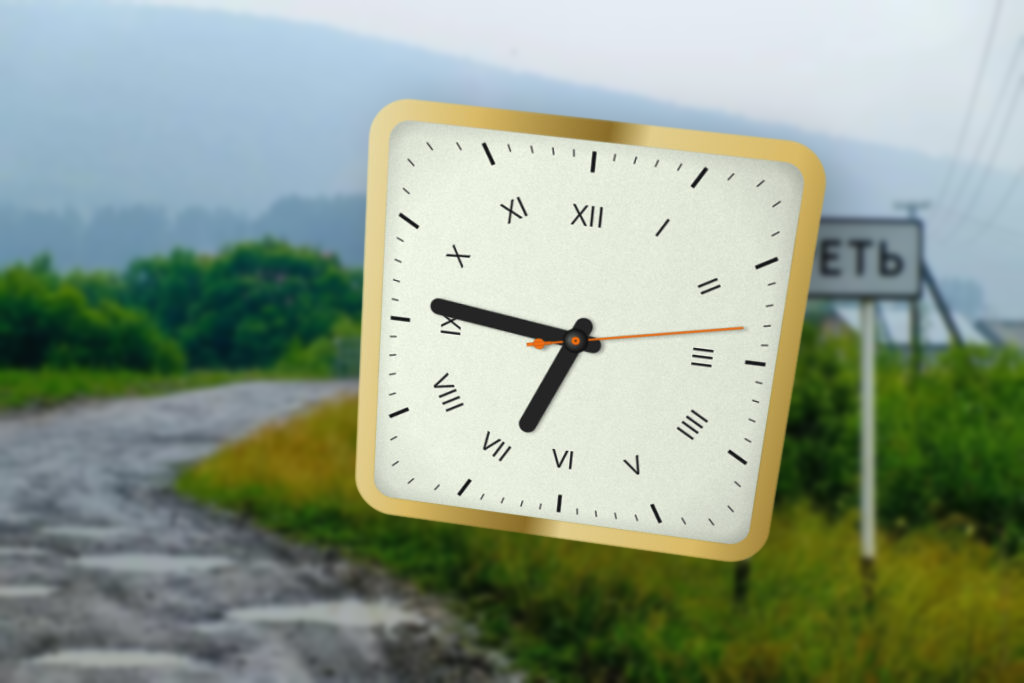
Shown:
6 h 46 min 13 s
